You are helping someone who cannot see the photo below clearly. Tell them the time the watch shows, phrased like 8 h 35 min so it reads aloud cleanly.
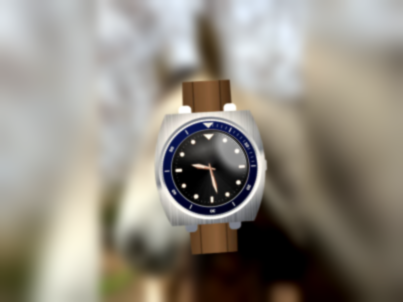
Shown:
9 h 28 min
